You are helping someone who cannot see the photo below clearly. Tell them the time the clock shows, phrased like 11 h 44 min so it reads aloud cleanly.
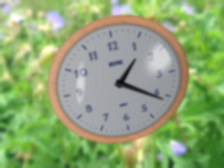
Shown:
1 h 21 min
